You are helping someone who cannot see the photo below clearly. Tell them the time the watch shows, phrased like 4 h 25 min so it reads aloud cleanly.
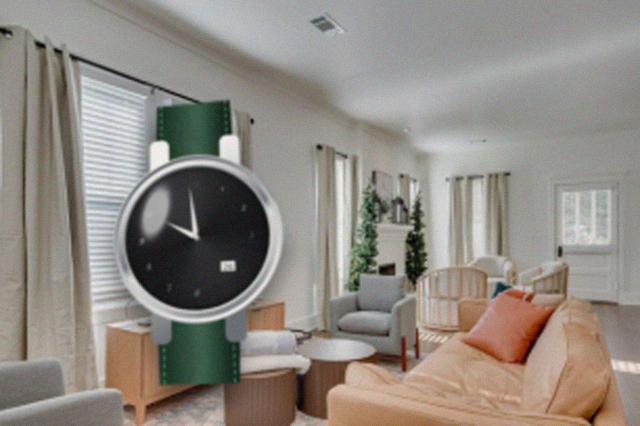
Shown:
9 h 59 min
